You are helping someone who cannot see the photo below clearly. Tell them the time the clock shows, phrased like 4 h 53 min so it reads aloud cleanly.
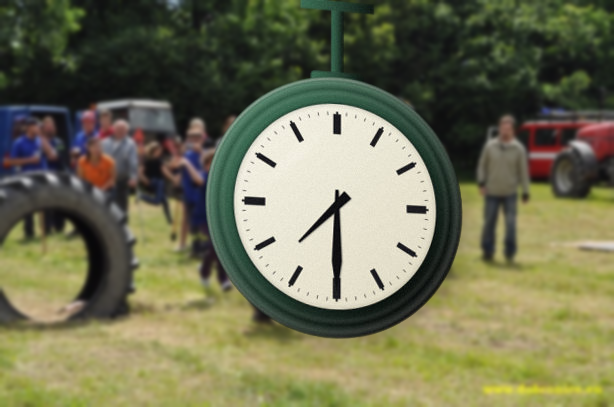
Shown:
7 h 30 min
